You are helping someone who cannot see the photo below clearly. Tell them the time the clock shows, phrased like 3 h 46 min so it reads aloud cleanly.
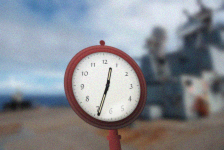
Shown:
12 h 34 min
